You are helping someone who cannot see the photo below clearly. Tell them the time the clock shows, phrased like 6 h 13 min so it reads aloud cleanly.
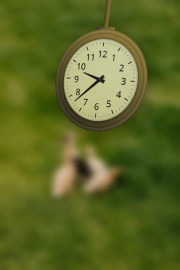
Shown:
9 h 38 min
